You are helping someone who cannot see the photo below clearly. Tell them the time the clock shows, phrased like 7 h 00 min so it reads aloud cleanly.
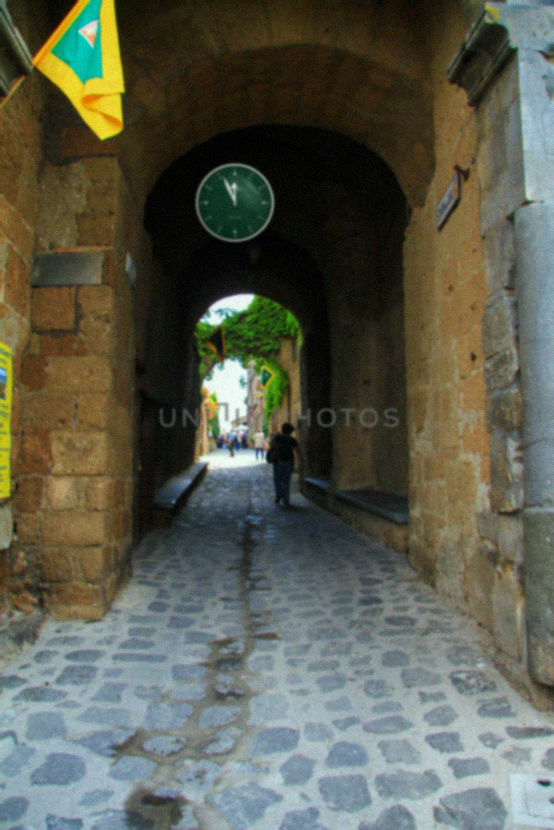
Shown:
11 h 56 min
